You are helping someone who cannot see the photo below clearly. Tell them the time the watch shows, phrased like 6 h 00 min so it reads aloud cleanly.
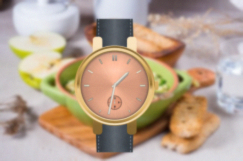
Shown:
1 h 32 min
